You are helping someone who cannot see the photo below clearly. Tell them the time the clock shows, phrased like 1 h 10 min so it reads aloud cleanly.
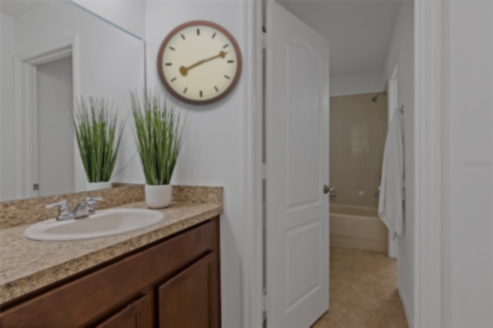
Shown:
8 h 12 min
